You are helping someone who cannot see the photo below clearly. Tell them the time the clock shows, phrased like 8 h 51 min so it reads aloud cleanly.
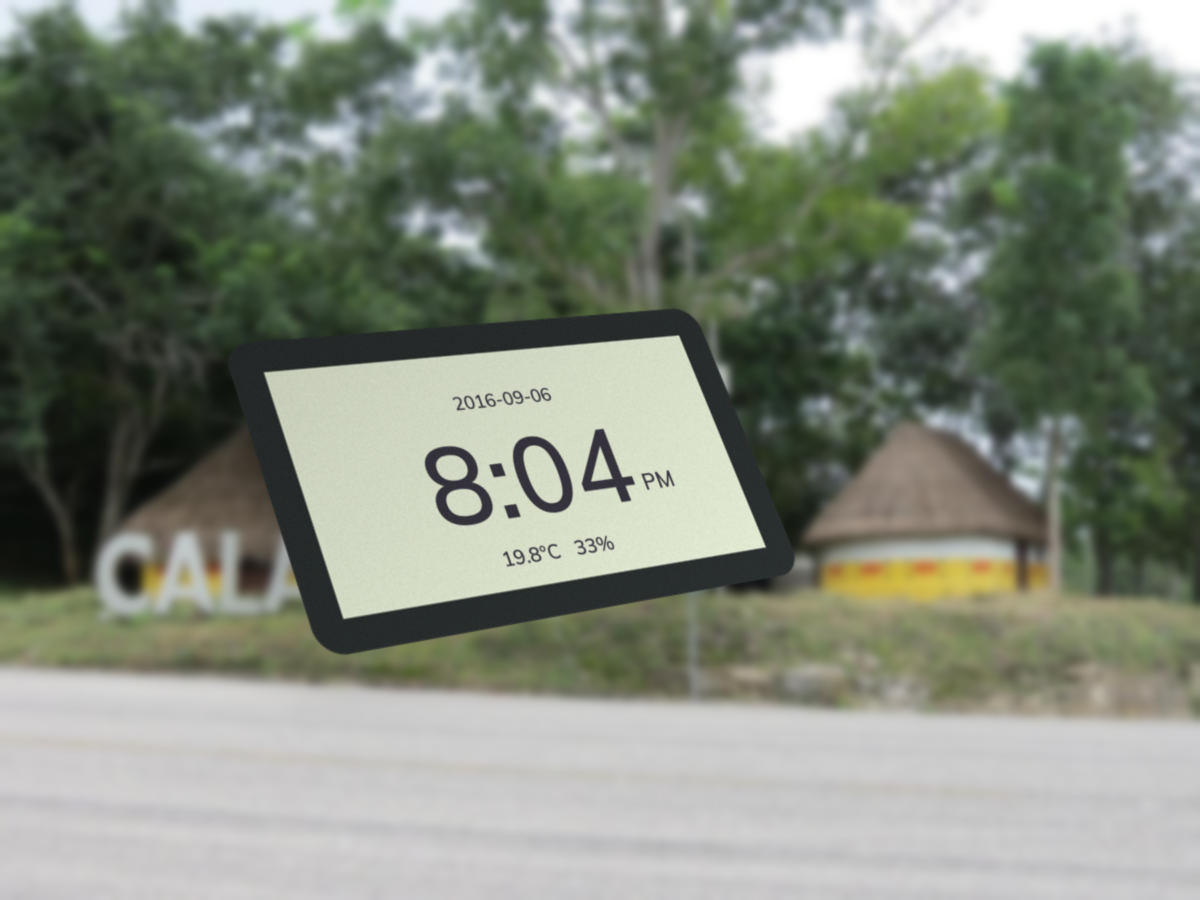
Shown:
8 h 04 min
